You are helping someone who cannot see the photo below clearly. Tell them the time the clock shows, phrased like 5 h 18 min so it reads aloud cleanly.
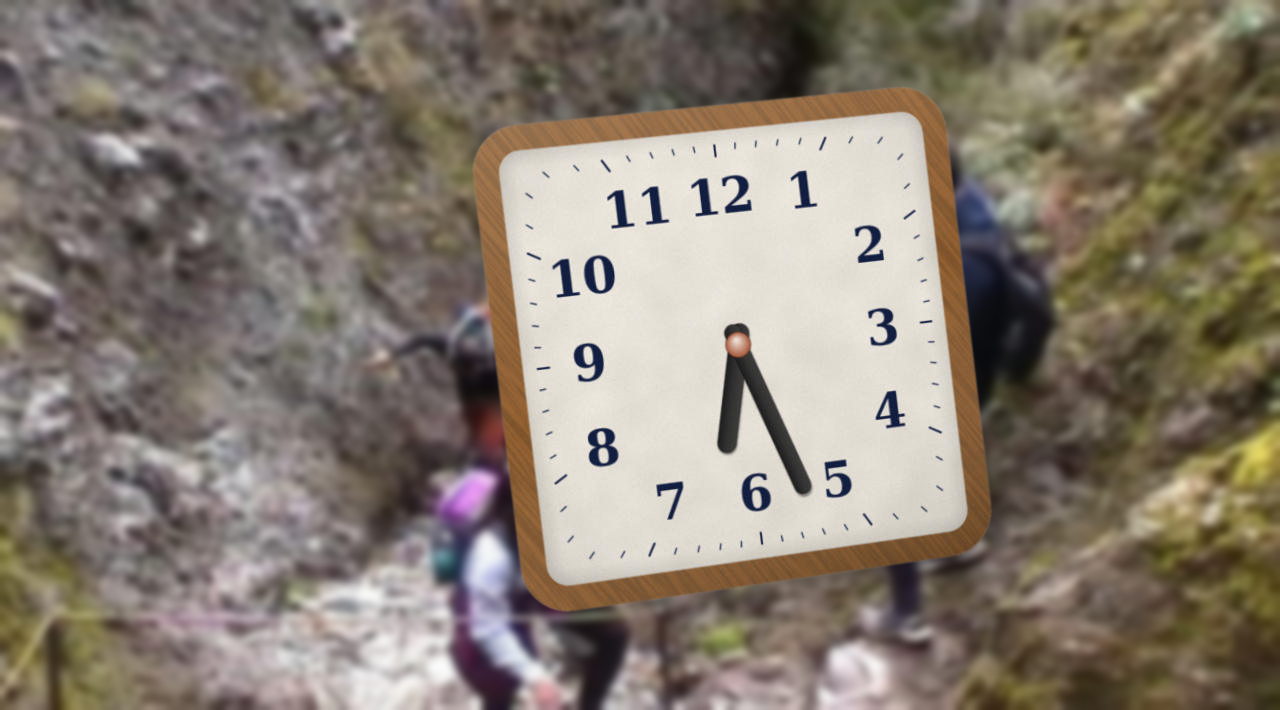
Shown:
6 h 27 min
